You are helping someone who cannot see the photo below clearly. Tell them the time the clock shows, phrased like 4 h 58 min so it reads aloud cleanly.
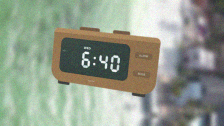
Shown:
6 h 40 min
